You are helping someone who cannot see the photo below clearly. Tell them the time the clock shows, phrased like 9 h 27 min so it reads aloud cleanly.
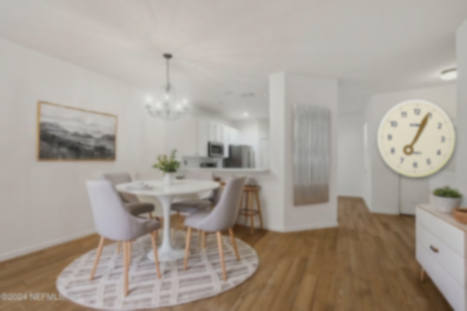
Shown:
7 h 04 min
